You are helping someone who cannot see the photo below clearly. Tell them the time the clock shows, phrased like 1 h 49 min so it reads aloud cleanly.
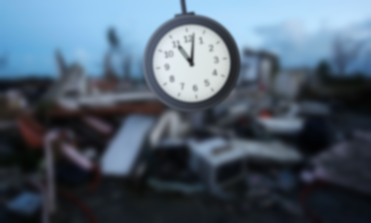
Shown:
11 h 02 min
